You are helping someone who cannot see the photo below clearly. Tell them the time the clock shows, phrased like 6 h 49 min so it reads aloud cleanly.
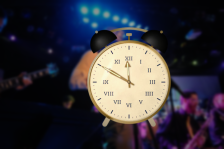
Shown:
11 h 50 min
